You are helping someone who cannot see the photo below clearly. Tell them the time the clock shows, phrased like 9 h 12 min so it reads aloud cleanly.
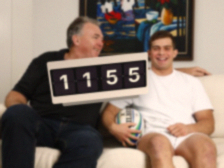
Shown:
11 h 55 min
